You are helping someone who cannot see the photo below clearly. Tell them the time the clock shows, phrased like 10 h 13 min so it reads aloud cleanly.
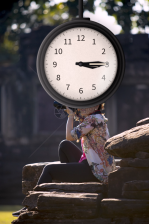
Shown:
3 h 15 min
